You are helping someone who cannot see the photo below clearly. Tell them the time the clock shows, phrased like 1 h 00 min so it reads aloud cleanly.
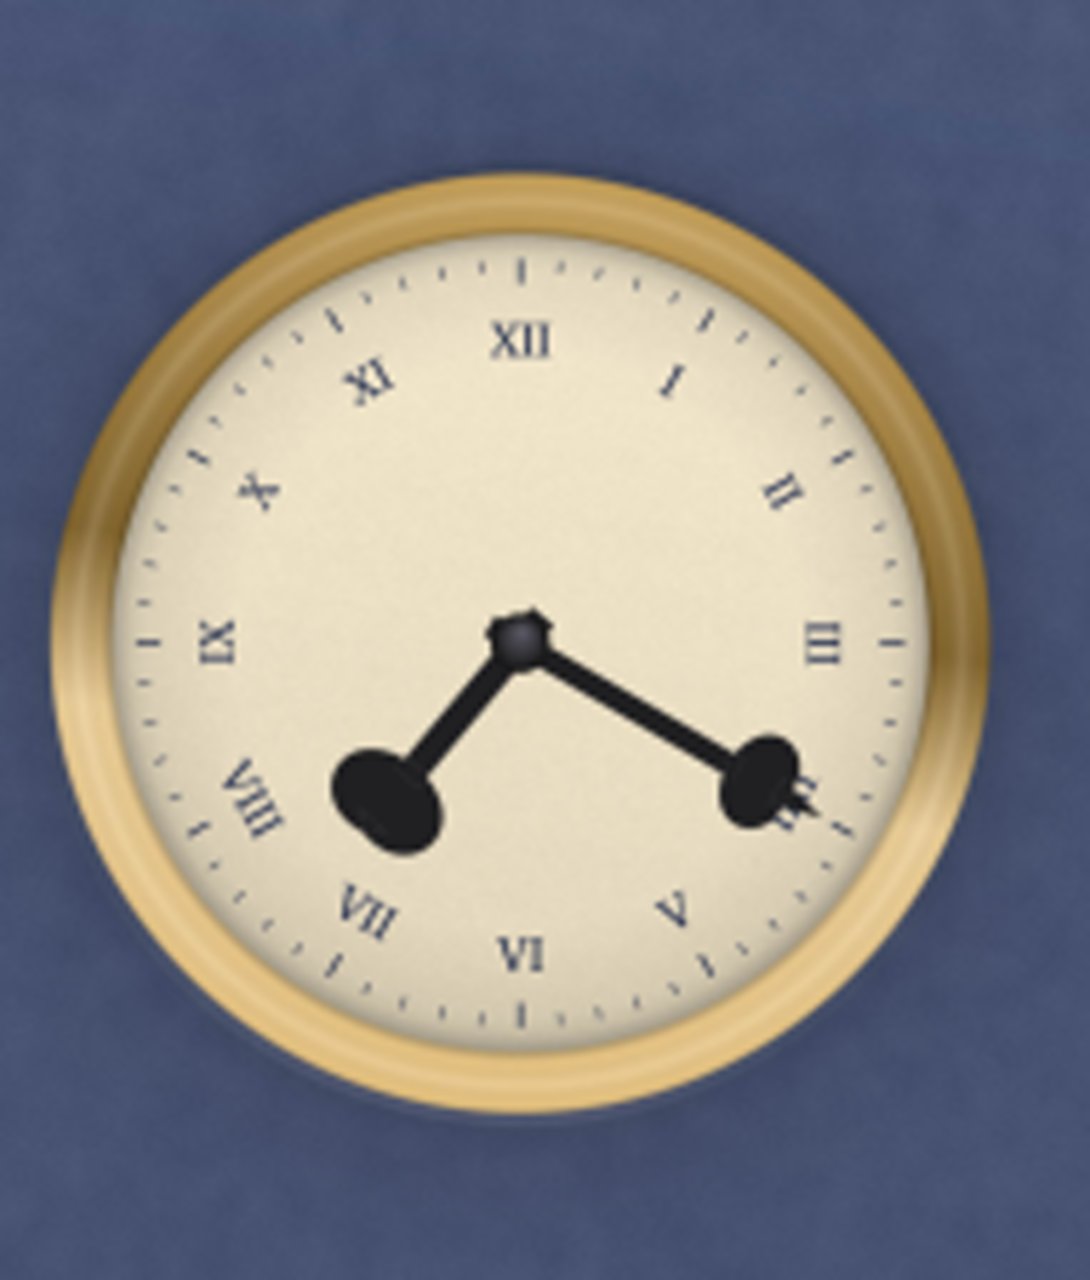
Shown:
7 h 20 min
